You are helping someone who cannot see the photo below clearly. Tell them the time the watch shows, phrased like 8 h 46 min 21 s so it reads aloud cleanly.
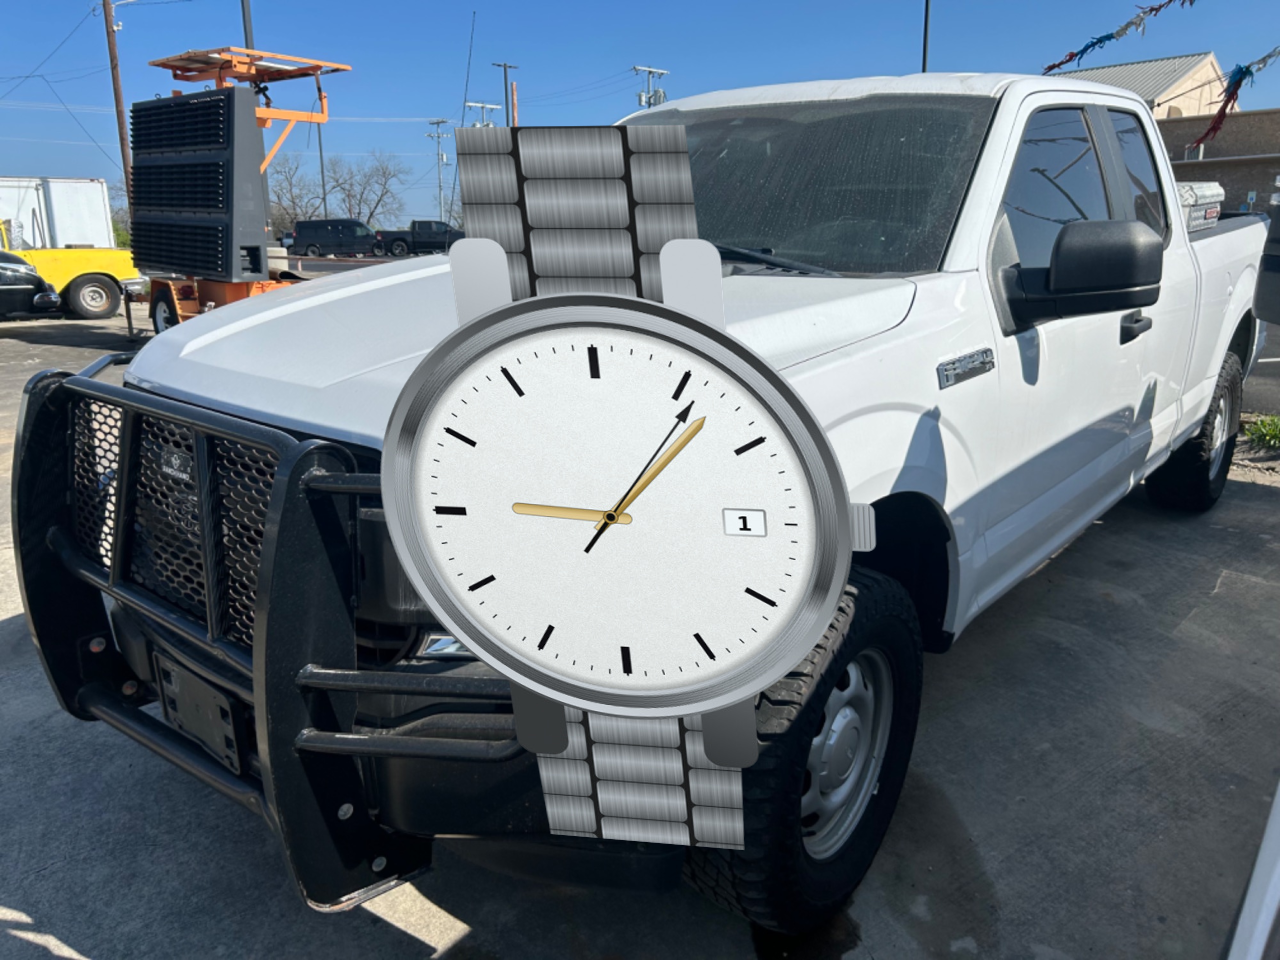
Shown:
9 h 07 min 06 s
